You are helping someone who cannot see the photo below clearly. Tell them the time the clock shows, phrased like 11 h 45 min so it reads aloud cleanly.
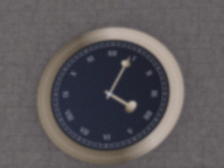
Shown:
4 h 04 min
